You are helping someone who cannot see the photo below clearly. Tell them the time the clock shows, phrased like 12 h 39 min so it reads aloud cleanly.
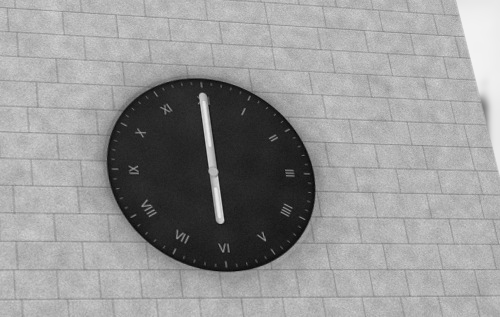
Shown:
6 h 00 min
